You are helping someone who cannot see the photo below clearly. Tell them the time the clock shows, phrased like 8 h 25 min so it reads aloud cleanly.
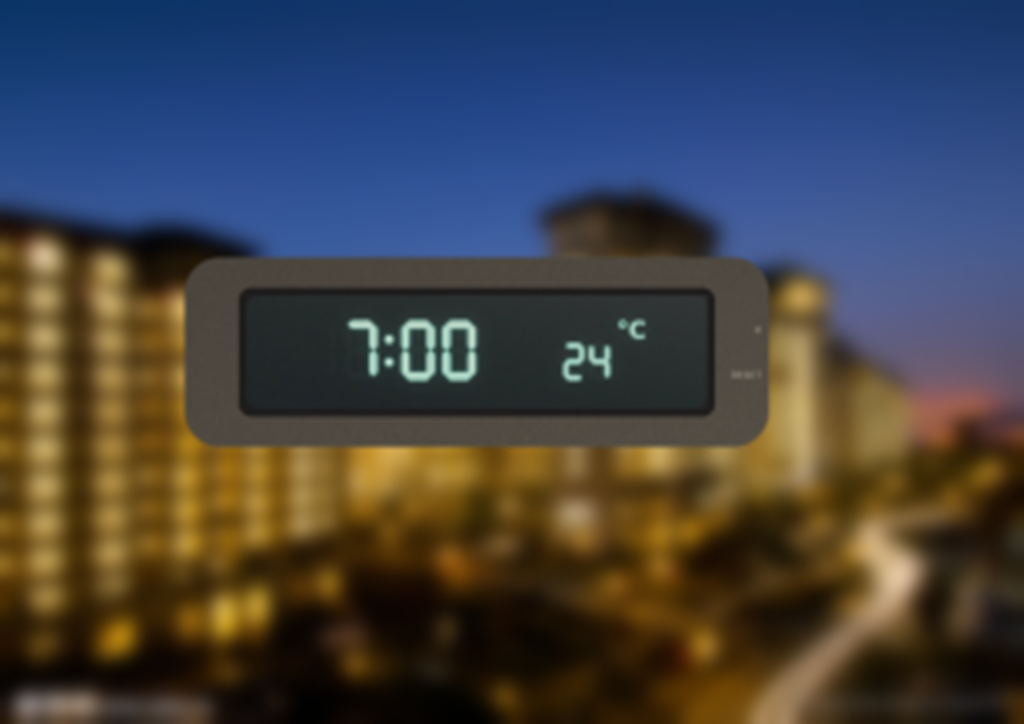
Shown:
7 h 00 min
